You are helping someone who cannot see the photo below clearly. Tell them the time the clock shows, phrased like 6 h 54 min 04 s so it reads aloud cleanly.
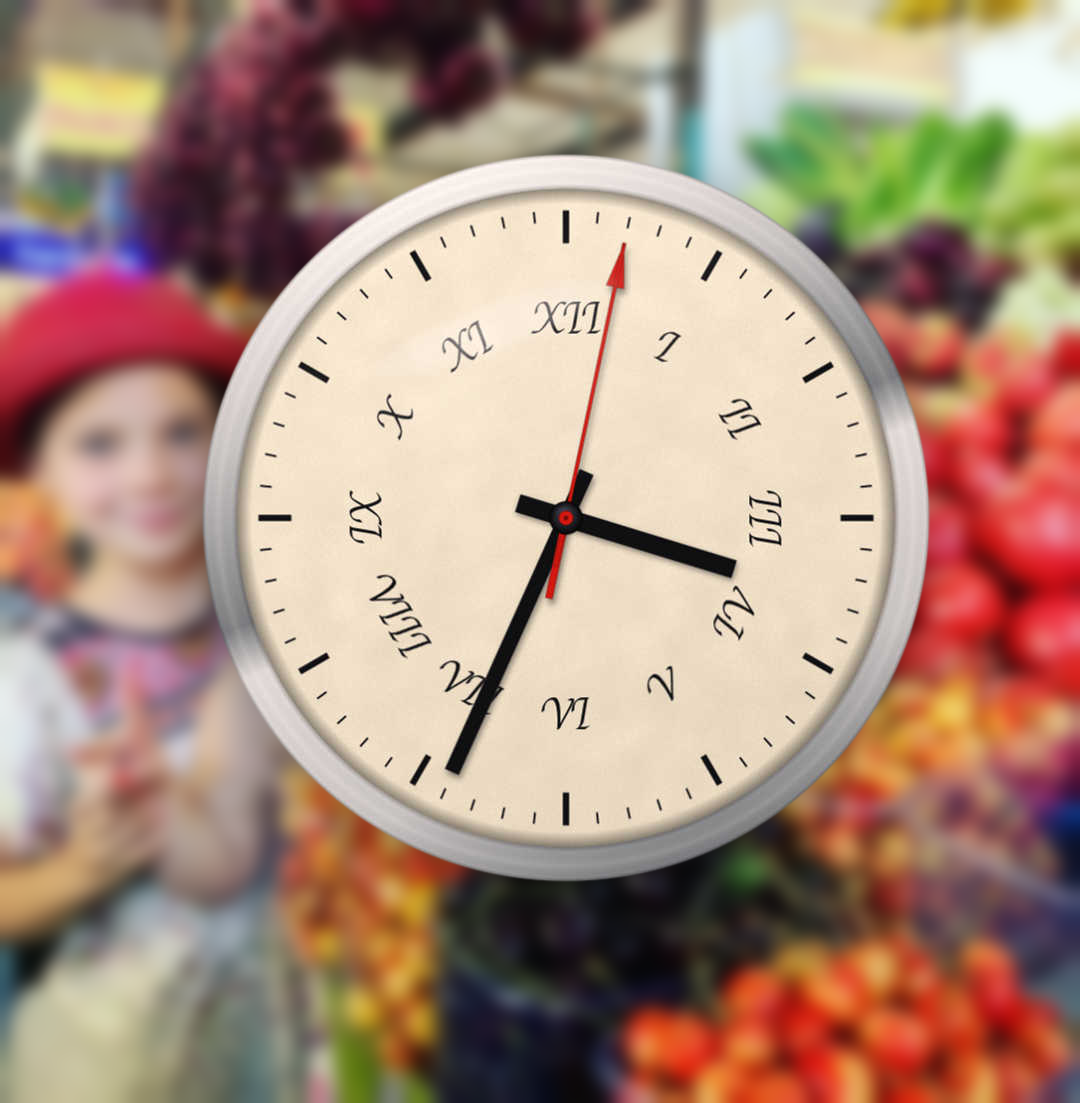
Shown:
3 h 34 min 02 s
